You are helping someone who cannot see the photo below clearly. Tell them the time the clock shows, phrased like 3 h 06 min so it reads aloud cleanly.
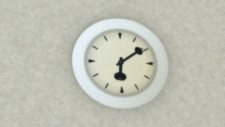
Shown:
6 h 09 min
